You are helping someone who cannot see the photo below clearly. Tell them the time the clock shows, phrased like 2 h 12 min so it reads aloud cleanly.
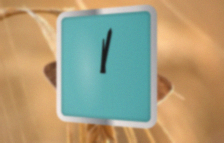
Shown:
12 h 02 min
